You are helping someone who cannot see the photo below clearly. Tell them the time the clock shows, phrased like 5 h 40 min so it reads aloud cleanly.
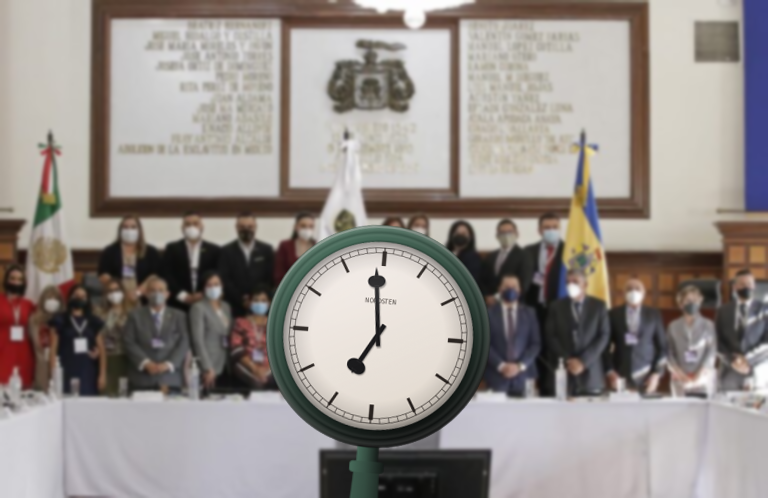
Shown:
6 h 59 min
